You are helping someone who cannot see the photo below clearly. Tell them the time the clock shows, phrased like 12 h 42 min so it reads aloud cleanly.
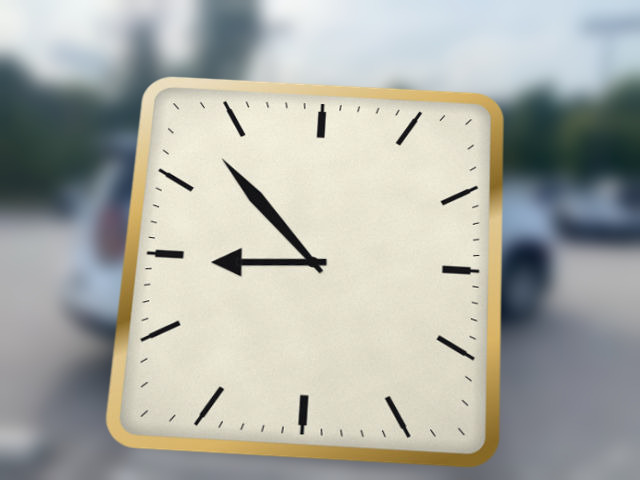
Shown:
8 h 53 min
